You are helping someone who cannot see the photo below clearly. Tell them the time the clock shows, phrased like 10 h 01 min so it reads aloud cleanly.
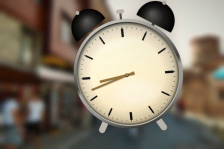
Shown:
8 h 42 min
